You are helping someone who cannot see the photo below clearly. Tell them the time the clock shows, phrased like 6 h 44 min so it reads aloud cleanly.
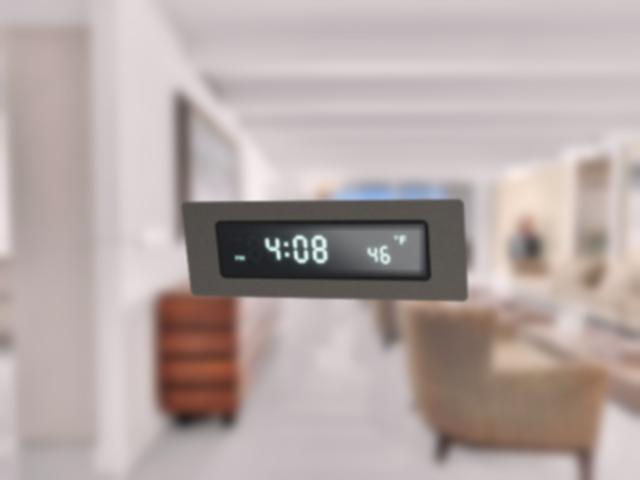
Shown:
4 h 08 min
